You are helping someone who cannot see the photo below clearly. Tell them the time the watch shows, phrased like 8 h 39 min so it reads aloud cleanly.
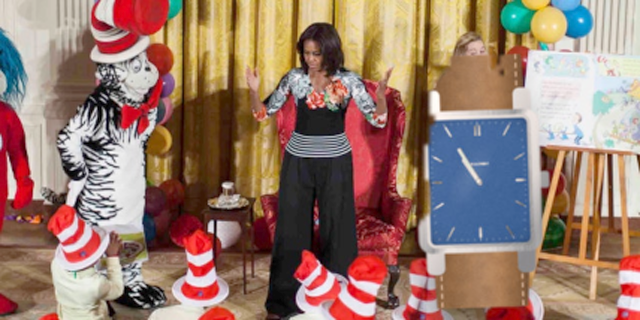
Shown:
10 h 55 min
